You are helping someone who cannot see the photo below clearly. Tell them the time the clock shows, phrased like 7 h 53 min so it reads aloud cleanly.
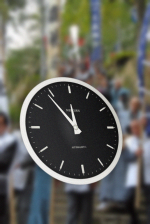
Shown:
11 h 54 min
